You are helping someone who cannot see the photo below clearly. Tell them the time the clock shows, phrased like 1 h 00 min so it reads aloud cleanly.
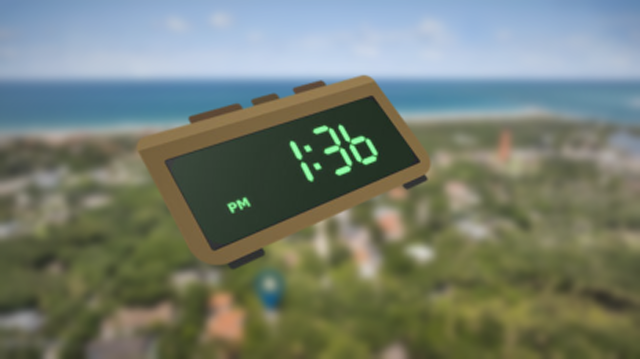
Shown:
1 h 36 min
